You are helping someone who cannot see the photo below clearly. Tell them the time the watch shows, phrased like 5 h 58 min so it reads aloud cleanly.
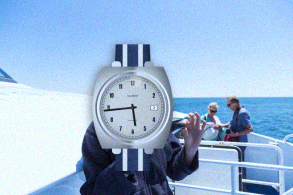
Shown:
5 h 44 min
